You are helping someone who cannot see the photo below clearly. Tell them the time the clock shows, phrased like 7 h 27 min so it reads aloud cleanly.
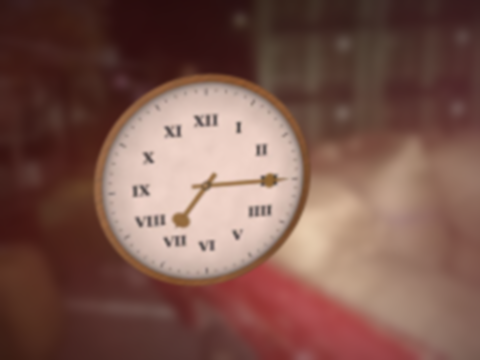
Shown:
7 h 15 min
